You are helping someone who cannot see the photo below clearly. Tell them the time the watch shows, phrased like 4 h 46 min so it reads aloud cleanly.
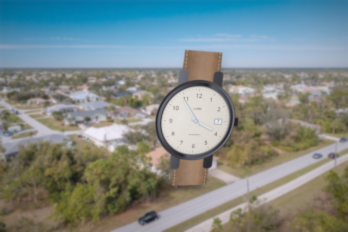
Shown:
3 h 54 min
